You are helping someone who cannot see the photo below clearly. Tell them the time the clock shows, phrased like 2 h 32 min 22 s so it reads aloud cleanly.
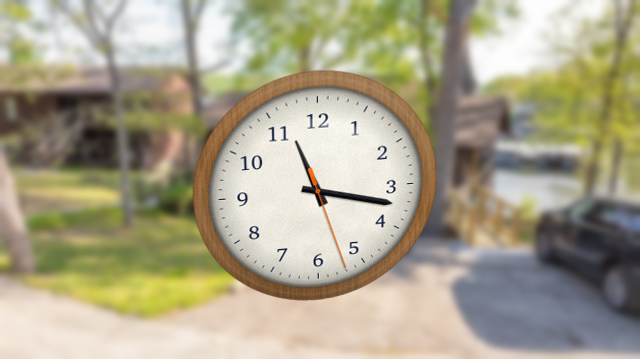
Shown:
11 h 17 min 27 s
